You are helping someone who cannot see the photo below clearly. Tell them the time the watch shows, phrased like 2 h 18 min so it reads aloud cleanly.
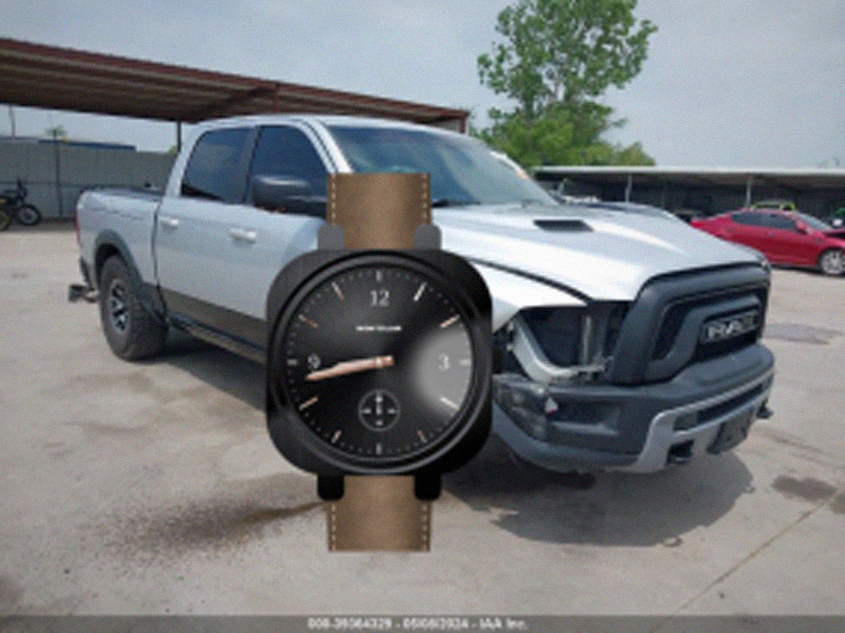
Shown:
8 h 43 min
